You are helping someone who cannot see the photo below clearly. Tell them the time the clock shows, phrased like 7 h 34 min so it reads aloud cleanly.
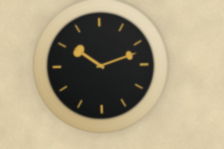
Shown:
10 h 12 min
